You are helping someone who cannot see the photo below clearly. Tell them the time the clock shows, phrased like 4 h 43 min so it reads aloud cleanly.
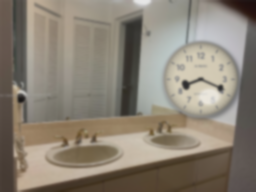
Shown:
8 h 19 min
